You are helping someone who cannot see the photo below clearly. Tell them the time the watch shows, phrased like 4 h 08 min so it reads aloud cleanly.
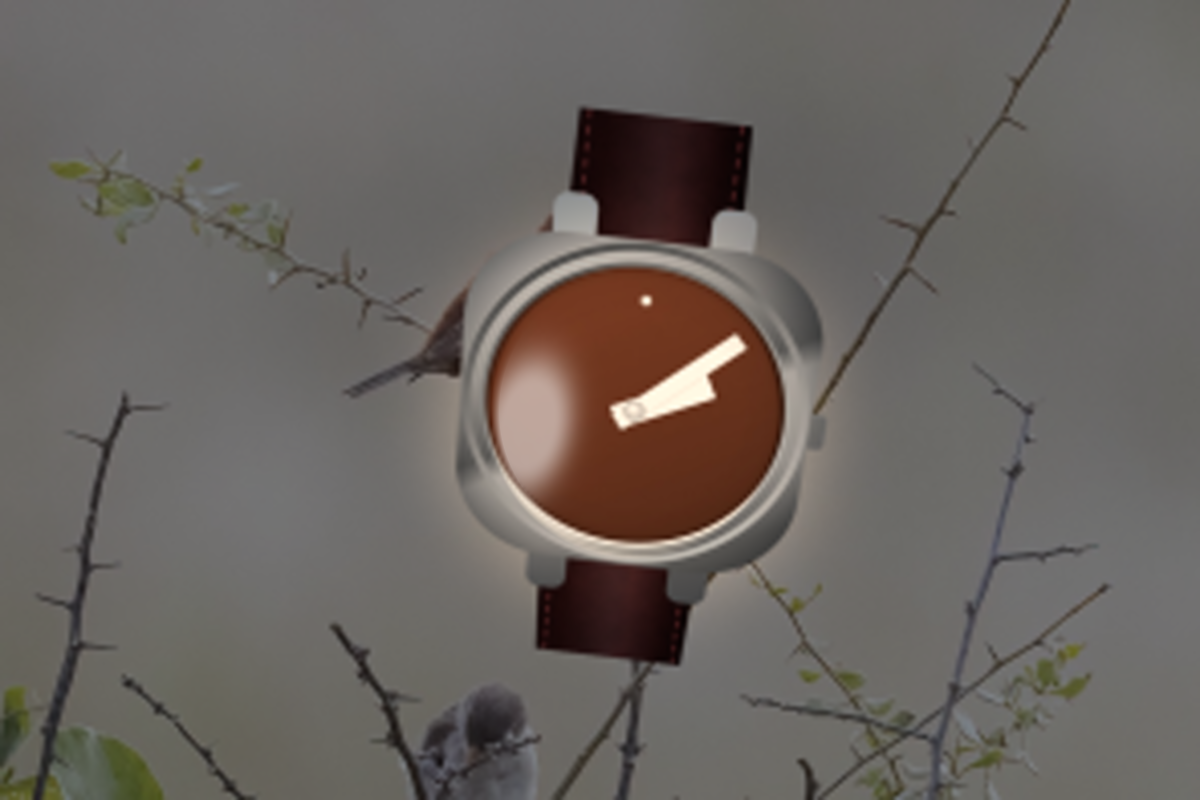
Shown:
2 h 08 min
